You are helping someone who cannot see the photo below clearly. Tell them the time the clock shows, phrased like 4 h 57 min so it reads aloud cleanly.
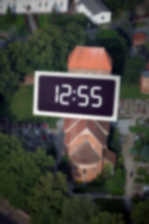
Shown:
12 h 55 min
